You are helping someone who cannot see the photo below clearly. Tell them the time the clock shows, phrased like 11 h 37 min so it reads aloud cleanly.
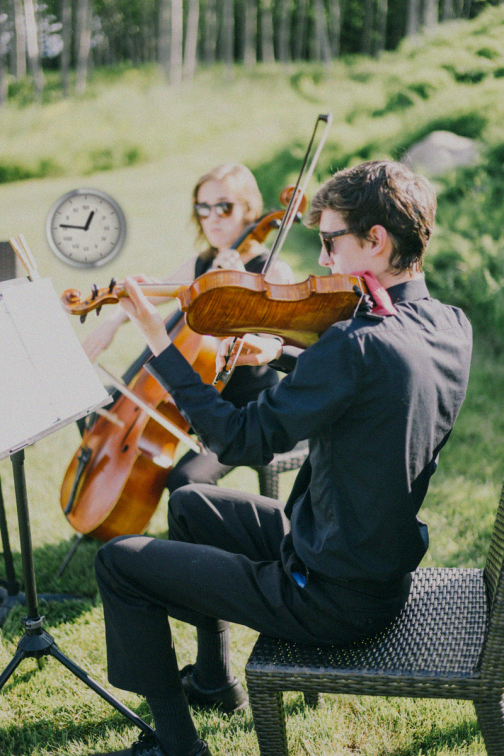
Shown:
12 h 46 min
